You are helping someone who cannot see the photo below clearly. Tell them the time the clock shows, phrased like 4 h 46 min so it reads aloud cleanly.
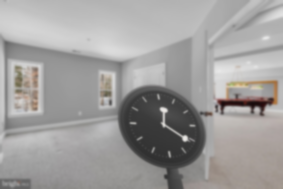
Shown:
12 h 21 min
